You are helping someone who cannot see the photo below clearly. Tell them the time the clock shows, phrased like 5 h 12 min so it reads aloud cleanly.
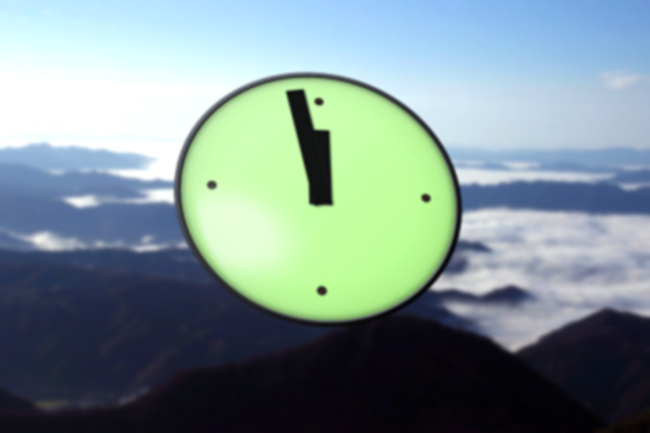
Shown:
11 h 58 min
